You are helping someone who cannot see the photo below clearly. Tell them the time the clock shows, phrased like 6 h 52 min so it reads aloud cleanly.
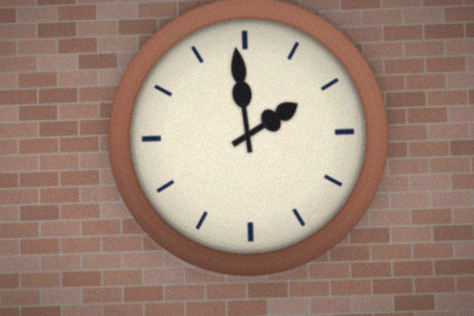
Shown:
1 h 59 min
